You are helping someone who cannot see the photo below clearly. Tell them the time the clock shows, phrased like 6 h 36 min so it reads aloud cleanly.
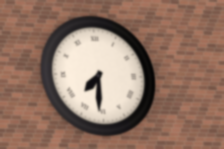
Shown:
7 h 31 min
